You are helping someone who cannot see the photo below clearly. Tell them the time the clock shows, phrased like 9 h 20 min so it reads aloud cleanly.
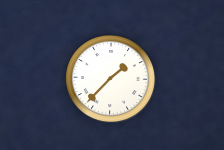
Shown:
1 h 37 min
